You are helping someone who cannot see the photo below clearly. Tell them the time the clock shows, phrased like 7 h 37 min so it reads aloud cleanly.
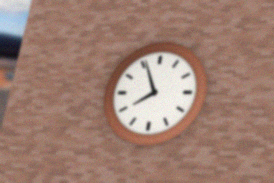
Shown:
7 h 56 min
